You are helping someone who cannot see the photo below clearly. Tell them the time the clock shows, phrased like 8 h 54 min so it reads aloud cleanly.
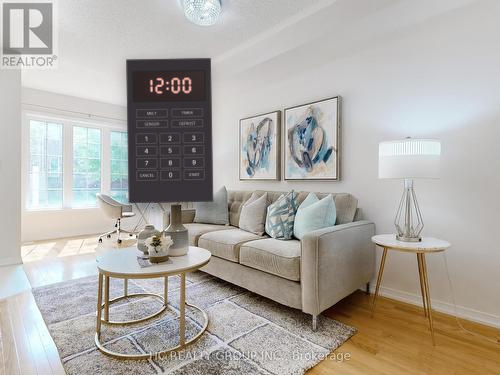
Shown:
12 h 00 min
